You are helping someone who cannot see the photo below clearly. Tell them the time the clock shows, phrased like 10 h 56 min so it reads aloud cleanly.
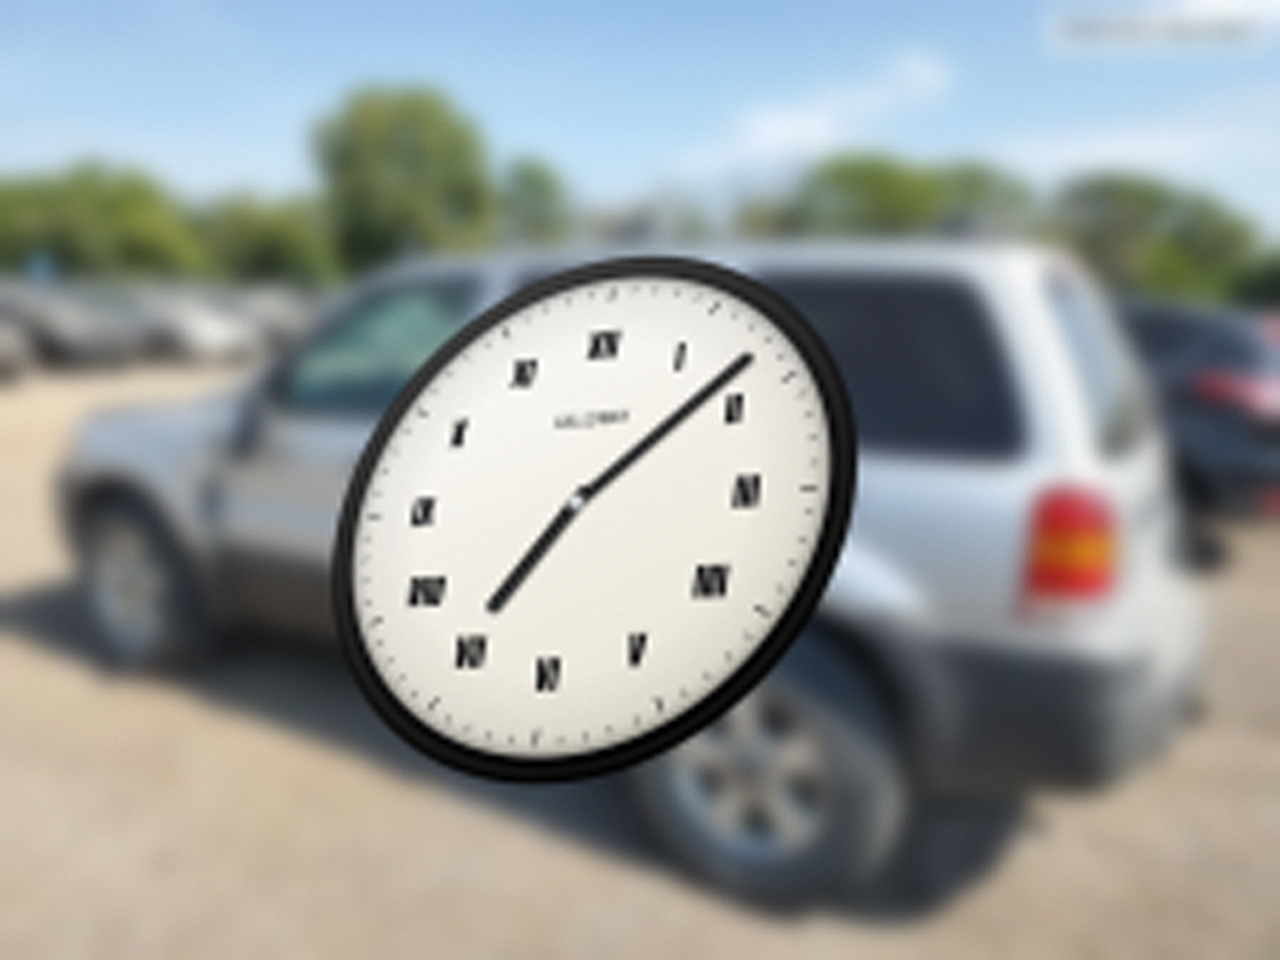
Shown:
7 h 08 min
